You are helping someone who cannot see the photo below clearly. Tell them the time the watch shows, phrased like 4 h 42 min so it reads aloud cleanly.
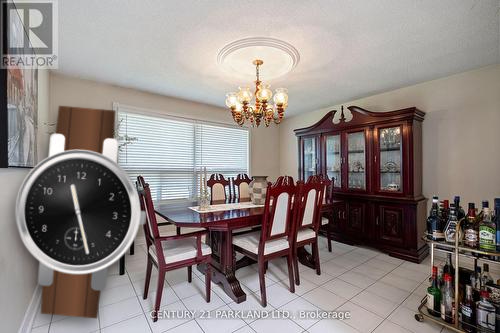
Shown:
11 h 27 min
